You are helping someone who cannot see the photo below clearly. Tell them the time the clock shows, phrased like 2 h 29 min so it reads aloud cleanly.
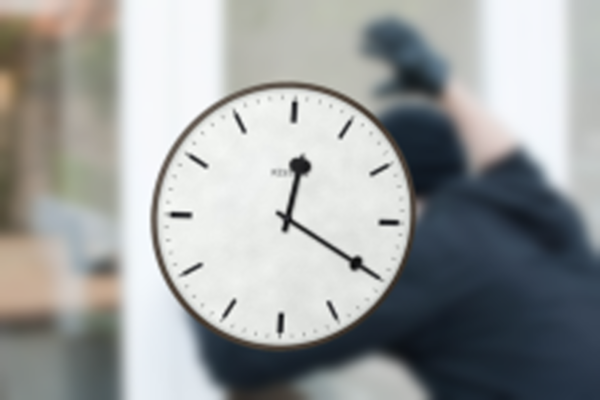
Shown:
12 h 20 min
